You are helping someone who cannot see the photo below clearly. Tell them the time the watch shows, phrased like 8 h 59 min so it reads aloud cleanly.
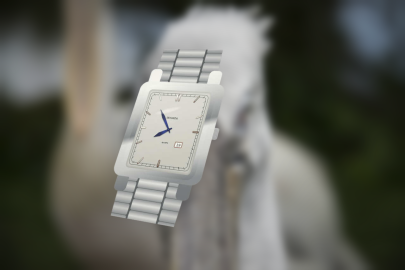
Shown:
7 h 54 min
